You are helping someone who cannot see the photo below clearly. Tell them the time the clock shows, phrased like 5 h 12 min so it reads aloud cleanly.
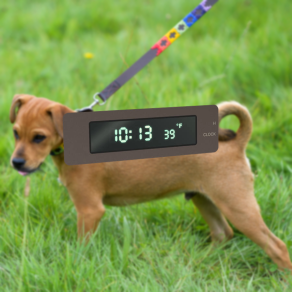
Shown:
10 h 13 min
